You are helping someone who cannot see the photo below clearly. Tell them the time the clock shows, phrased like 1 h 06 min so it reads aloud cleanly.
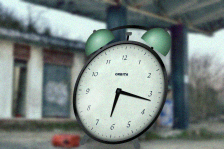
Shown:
6 h 17 min
